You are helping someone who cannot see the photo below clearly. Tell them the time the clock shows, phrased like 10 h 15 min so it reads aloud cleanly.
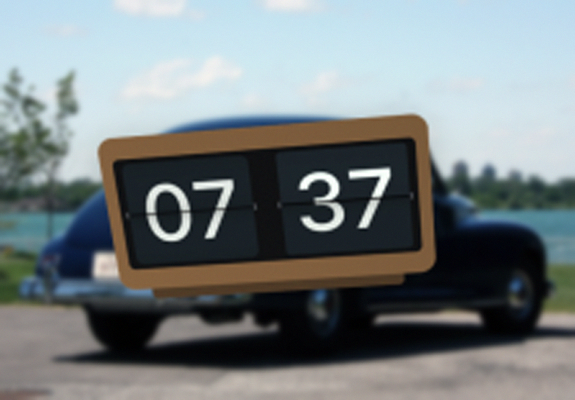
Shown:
7 h 37 min
